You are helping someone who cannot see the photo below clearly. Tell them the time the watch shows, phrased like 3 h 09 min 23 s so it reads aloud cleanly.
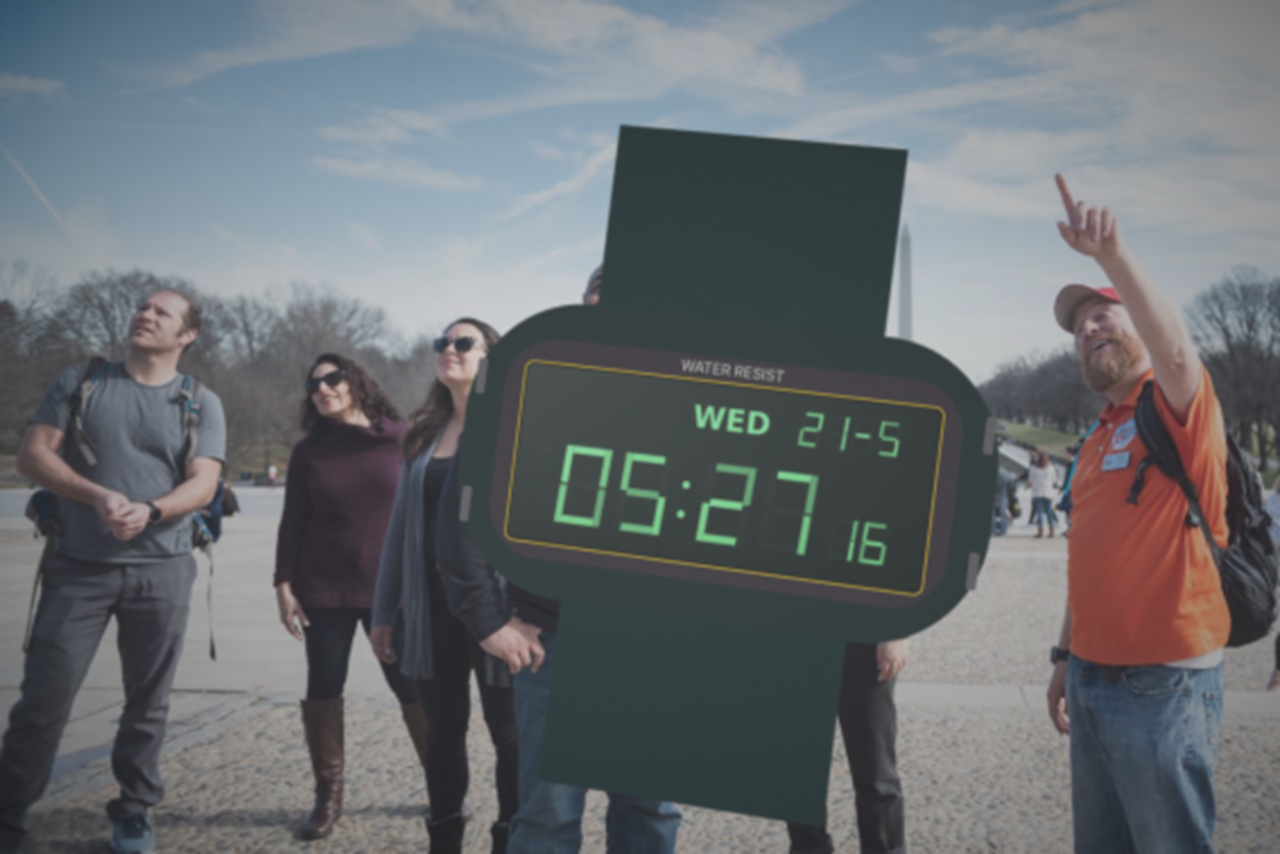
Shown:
5 h 27 min 16 s
